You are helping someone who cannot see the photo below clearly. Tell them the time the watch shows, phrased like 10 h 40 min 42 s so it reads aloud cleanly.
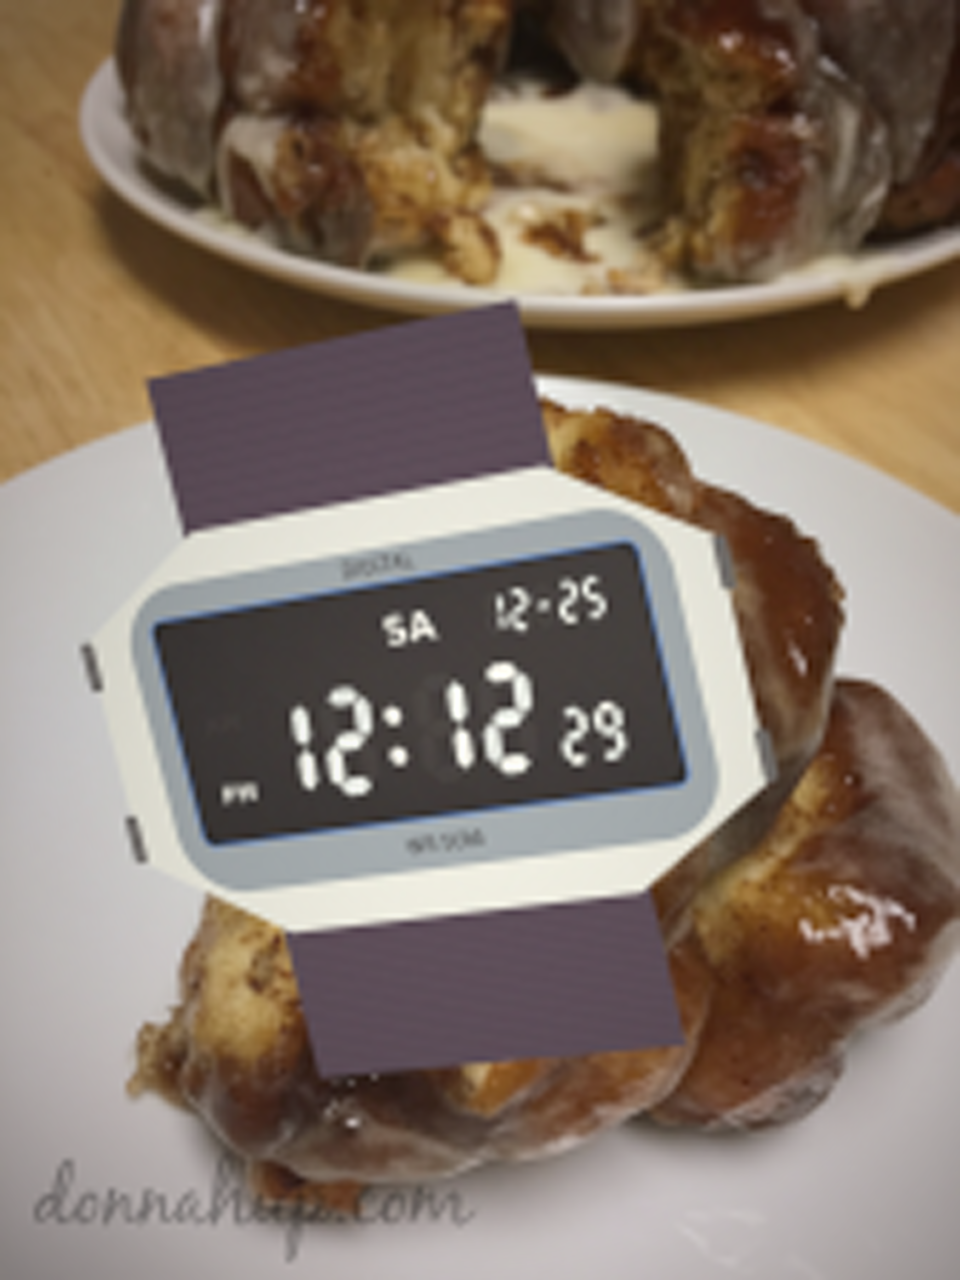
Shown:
12 h 12 min 29 s
